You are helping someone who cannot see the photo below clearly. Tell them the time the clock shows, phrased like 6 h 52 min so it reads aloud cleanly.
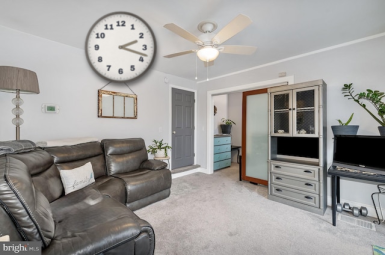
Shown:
2 h 18 min
